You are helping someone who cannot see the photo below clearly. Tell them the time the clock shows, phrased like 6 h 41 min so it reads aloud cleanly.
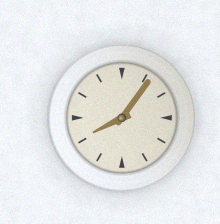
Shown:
8 h 06 min
